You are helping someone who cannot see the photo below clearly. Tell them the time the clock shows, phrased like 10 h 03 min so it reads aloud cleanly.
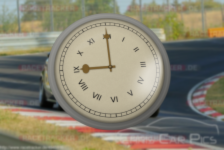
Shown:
9 h 00 min
